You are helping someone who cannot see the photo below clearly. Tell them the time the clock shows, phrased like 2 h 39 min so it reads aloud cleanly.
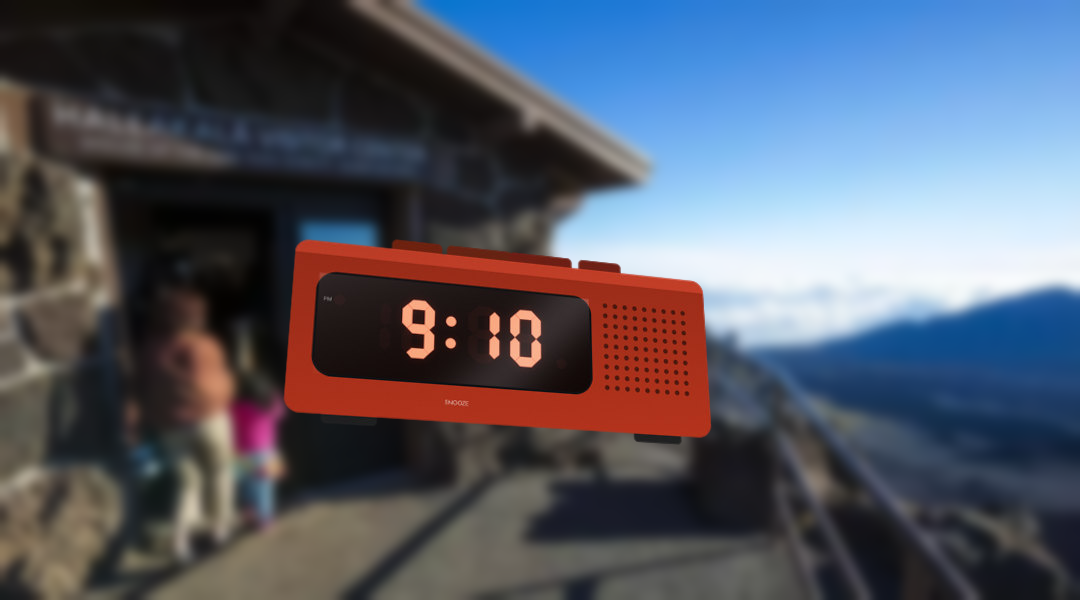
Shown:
9 h 10 min
